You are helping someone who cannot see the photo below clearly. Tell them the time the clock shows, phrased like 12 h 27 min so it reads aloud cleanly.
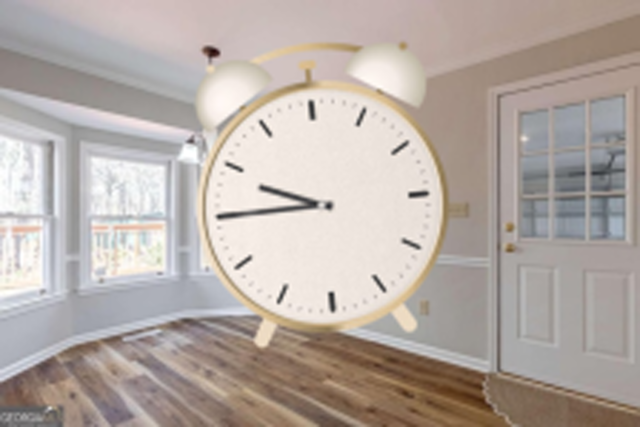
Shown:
9 h 45 min
